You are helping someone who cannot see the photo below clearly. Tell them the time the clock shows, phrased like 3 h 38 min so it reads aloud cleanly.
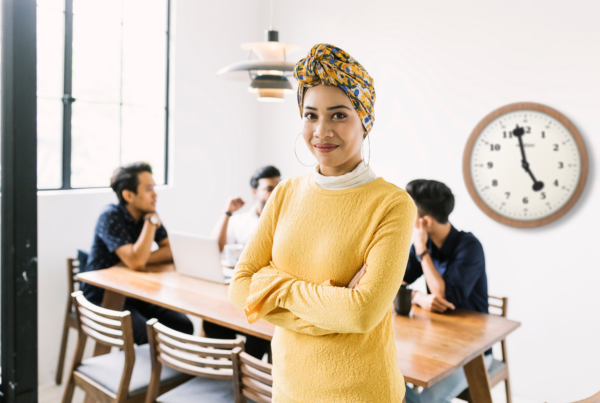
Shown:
4 h 58 min
